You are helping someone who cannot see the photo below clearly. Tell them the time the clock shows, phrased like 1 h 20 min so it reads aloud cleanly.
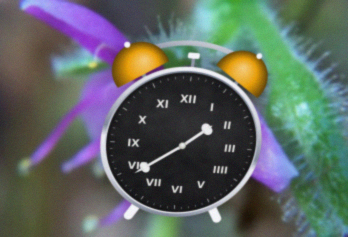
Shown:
1 h 39 min
